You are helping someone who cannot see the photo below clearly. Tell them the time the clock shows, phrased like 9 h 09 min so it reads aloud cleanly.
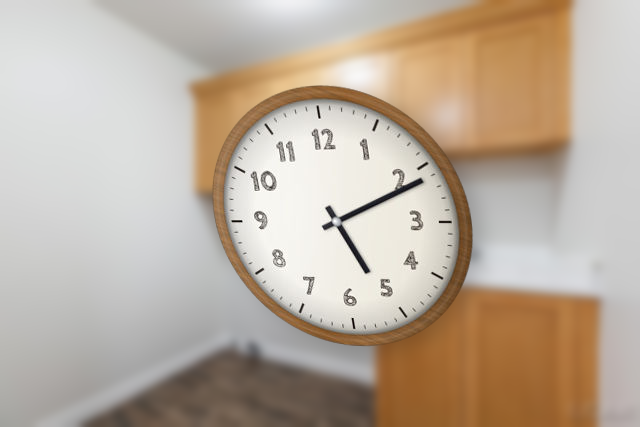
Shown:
5 h 11 min
